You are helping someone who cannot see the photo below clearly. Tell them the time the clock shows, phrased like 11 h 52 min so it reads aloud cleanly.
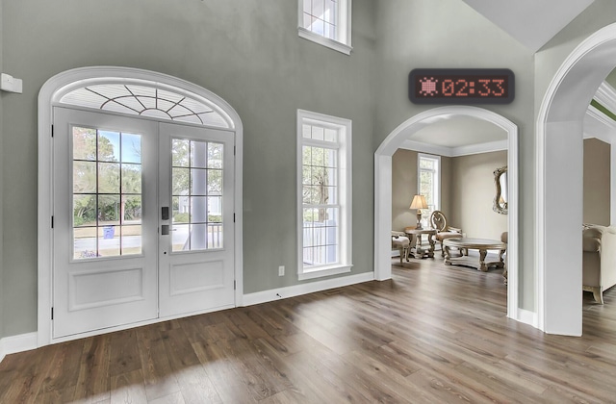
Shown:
2 h 33 min
